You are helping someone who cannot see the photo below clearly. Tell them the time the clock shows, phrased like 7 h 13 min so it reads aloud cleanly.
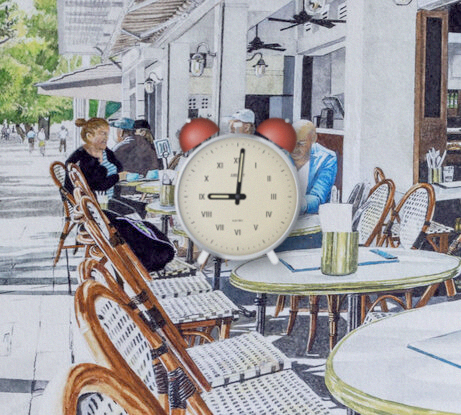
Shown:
9 h 01 min
